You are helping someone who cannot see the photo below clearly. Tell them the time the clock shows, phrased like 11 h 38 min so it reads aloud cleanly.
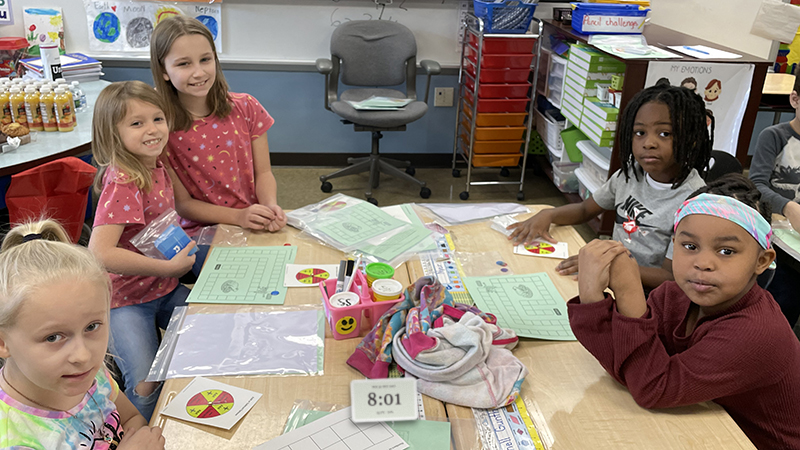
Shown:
8 h 01 min
